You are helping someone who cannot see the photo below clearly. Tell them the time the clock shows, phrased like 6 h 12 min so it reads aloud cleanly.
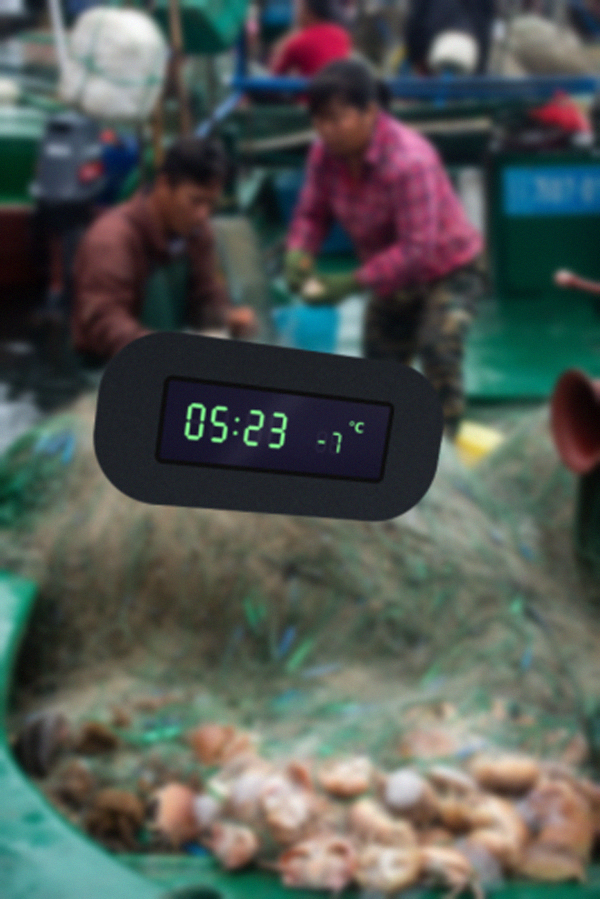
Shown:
5 h 23 min
